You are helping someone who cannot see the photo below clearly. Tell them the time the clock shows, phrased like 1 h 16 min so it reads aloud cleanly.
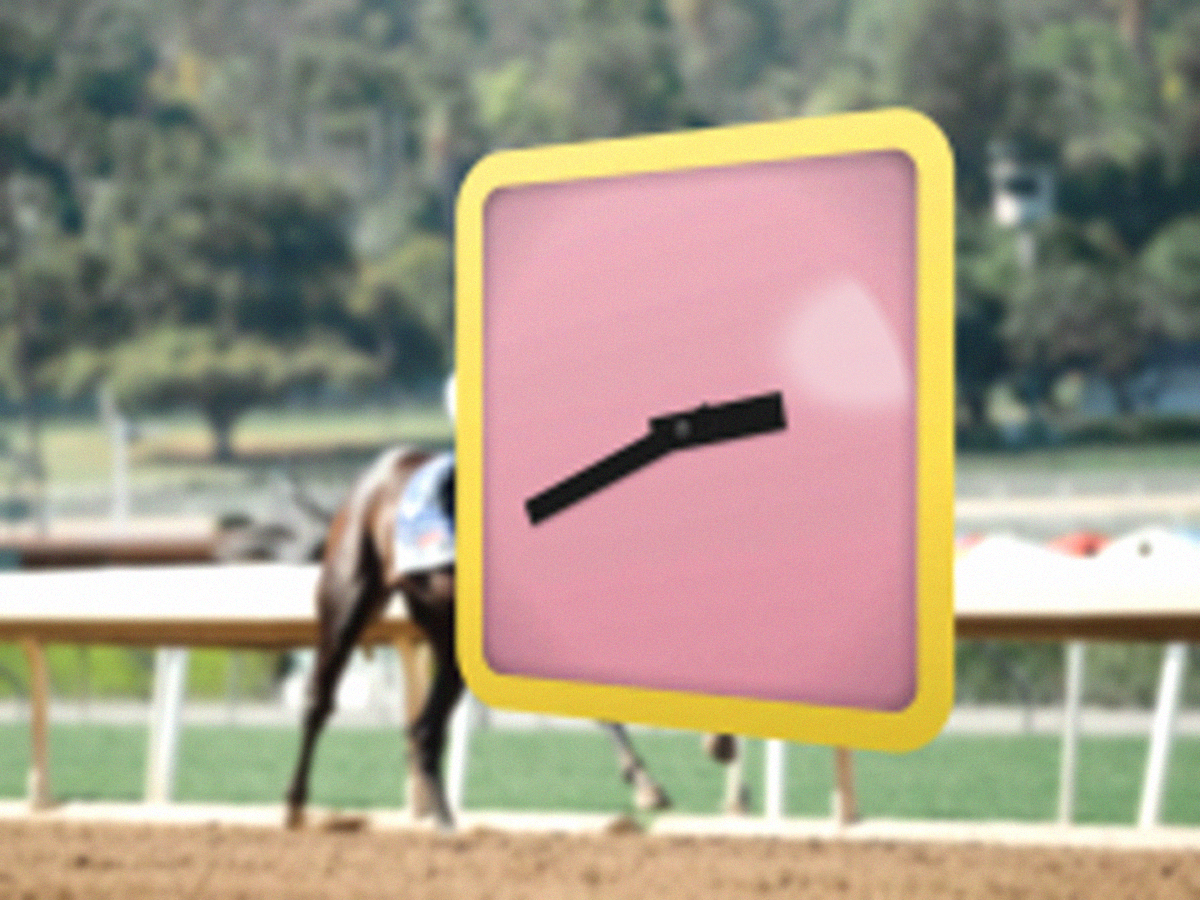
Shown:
2 h 41 min
